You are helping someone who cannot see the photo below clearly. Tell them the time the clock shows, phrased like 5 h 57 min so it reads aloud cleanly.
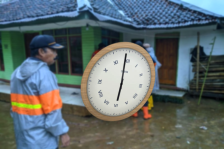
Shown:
5 h 59 min
